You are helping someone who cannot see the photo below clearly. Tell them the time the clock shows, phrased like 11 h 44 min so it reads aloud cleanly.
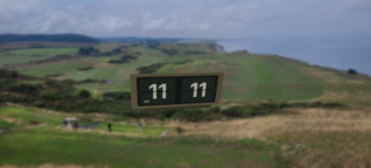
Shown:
11 h 11 min
